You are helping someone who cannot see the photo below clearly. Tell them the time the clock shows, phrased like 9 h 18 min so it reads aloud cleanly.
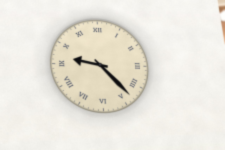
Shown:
9 h 23 min
